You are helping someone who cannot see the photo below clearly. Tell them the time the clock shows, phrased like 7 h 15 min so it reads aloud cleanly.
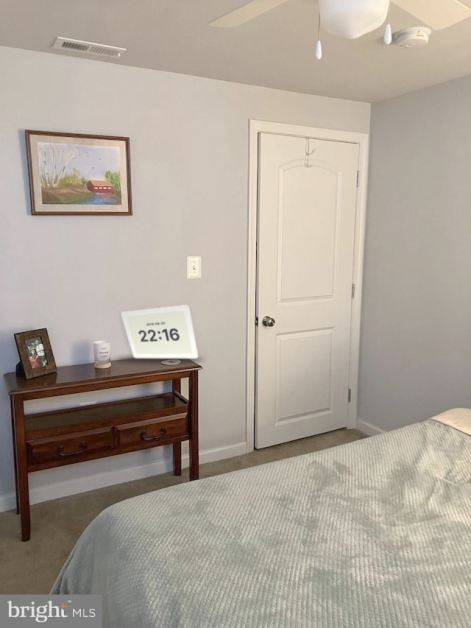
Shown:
22 h 16 min
